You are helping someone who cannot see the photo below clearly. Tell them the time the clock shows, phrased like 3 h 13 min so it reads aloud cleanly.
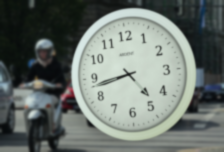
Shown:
4 h 43 min
